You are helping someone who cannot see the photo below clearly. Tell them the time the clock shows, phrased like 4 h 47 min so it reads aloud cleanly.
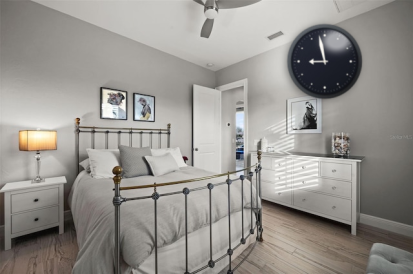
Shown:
8 h 58 min
